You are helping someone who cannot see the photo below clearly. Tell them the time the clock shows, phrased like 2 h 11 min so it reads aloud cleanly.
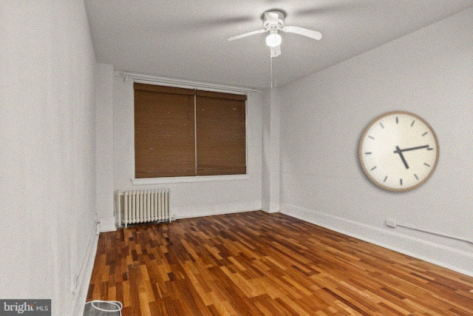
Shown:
5 h 14 min
